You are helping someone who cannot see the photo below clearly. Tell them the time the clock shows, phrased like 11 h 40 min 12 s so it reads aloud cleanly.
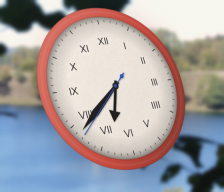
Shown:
6 h 38 min 38 s
